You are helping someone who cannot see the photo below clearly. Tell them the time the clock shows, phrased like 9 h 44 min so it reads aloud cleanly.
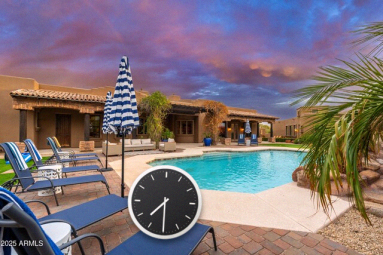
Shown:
7 h 30 min
